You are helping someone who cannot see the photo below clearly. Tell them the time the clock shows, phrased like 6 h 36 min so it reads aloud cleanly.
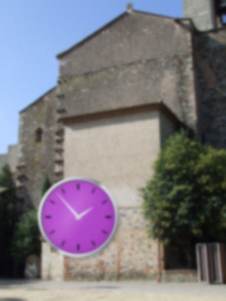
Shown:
1 h 53 min
